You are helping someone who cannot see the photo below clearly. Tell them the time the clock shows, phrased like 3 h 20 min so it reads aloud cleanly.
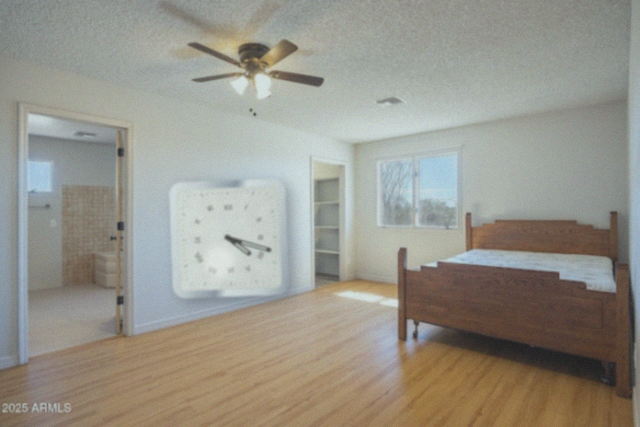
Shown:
4 h 18 min
